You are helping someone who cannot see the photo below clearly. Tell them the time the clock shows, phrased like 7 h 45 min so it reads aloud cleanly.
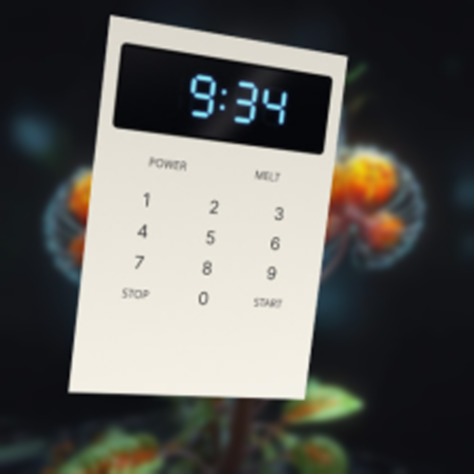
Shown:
9 h 34 min
